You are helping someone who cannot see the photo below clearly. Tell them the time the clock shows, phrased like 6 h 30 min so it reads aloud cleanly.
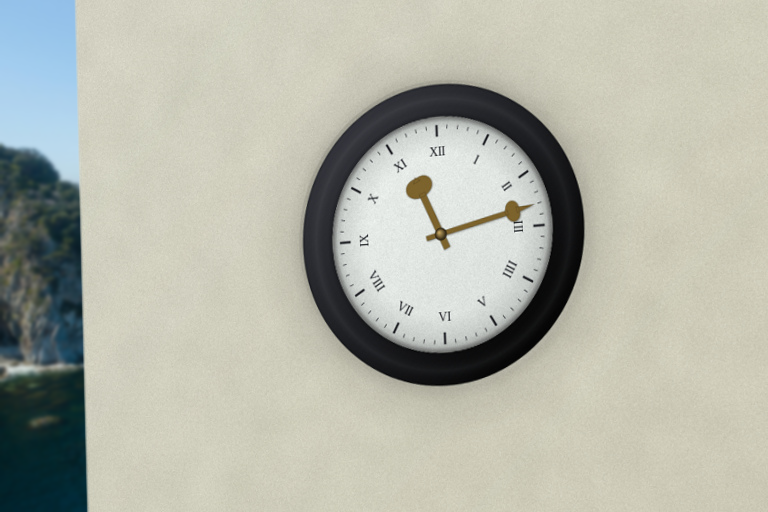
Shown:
11 h 13 min
